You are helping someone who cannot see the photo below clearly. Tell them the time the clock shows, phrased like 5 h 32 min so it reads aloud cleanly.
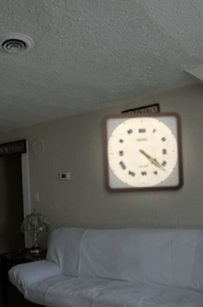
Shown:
4 h 22 min
